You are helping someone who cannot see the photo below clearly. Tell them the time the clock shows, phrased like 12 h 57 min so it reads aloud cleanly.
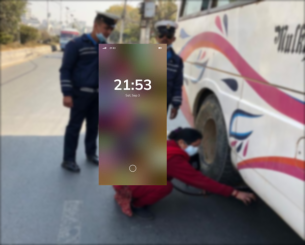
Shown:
21 h 53 min
